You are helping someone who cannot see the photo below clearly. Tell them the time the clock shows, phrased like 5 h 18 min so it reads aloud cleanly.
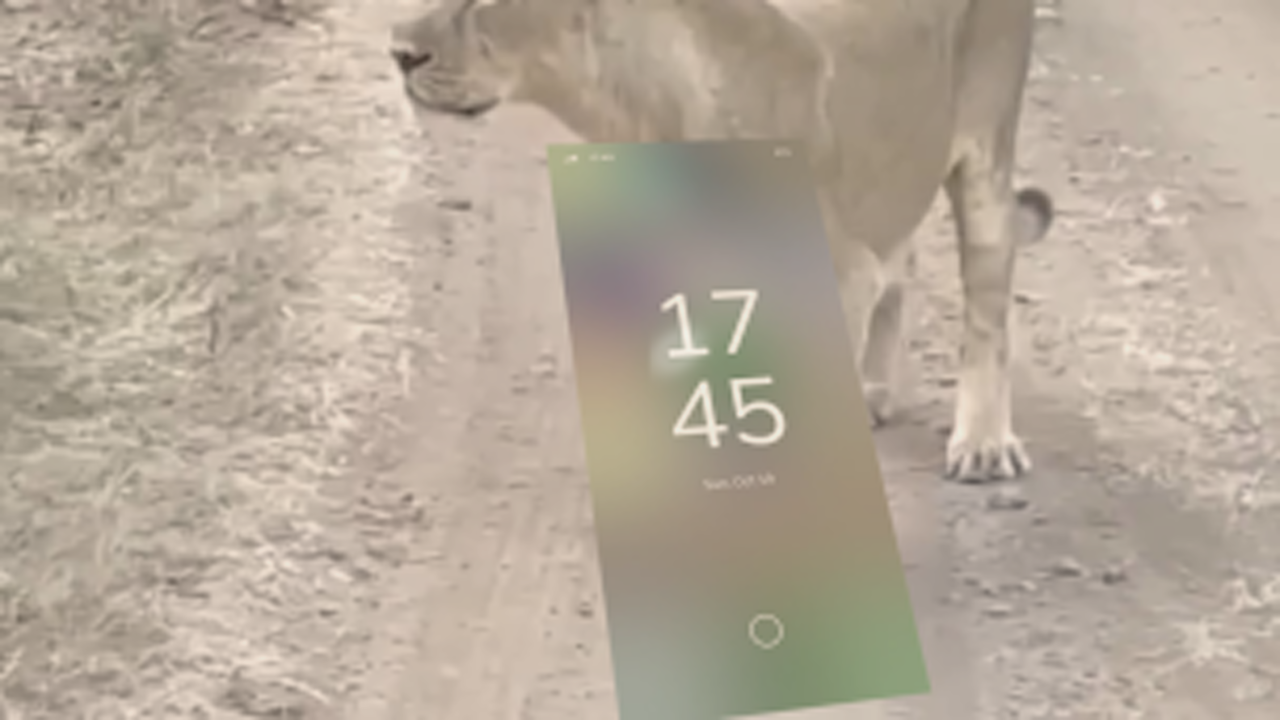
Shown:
17 h 45 min
